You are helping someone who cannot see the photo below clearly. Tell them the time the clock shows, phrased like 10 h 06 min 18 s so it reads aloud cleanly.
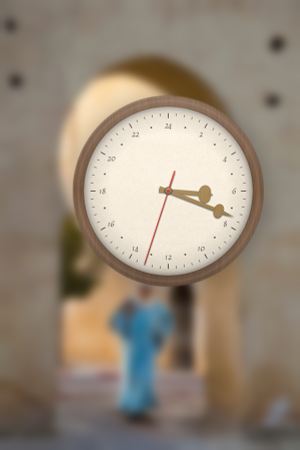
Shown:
6 h 18 min 33 s
